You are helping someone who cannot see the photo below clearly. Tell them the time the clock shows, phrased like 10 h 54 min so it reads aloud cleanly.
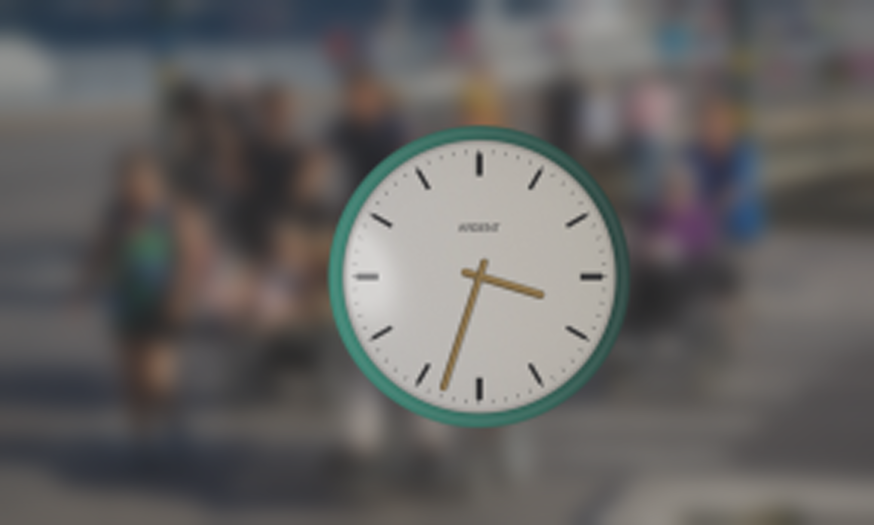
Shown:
3 h 33 min
